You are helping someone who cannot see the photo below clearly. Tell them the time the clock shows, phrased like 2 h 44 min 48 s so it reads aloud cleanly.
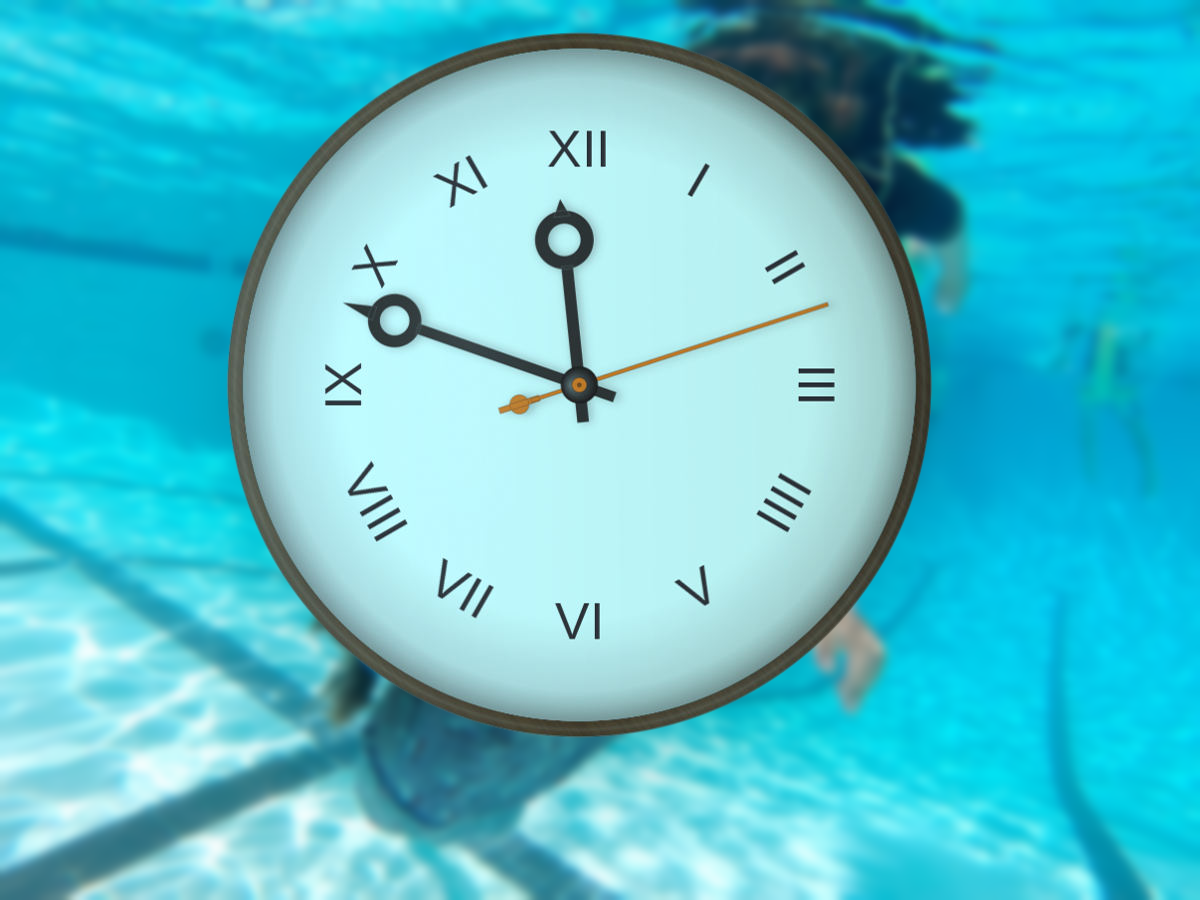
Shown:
11 h 48 min 12 s
